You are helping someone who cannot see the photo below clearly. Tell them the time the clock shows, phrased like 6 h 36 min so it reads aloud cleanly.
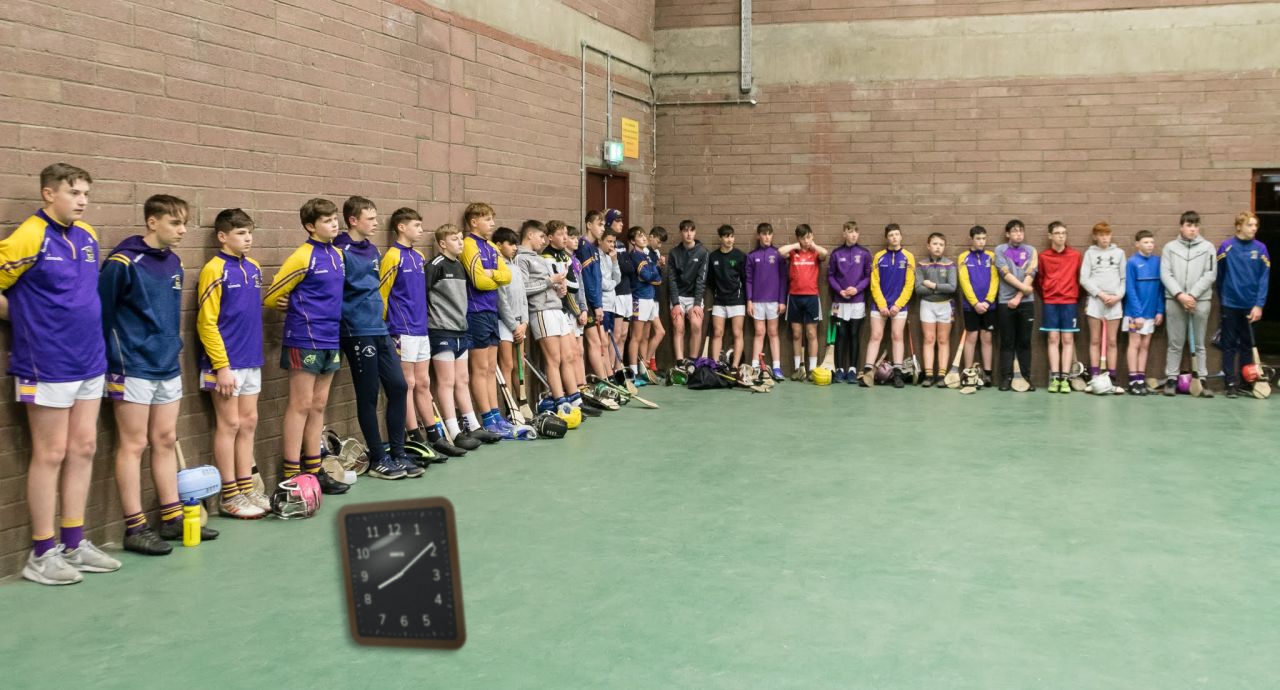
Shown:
8 h 09 min
